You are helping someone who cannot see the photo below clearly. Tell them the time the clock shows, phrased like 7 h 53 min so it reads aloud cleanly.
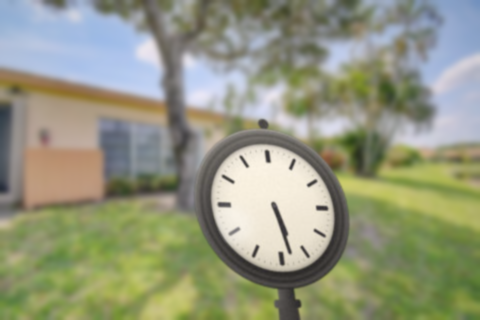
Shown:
5 h 28 min
